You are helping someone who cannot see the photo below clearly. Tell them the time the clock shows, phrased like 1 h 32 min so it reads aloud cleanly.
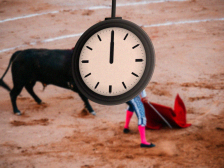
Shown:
12 h 00 min
